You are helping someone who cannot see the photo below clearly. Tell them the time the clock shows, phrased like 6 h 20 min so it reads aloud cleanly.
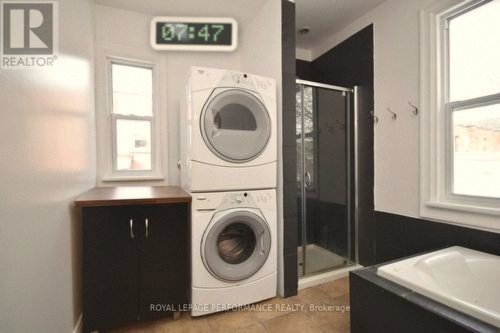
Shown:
7 h 47 min
